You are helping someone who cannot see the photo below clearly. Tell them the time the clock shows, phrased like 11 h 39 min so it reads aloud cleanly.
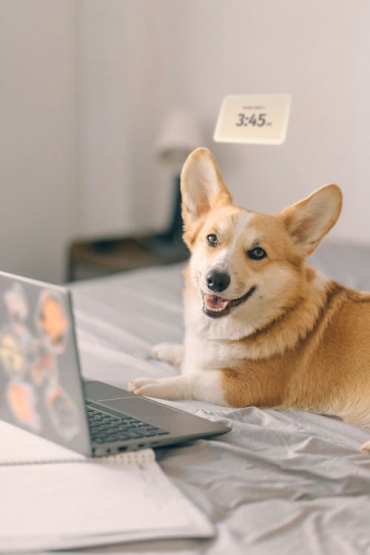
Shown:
3 h 45 min
